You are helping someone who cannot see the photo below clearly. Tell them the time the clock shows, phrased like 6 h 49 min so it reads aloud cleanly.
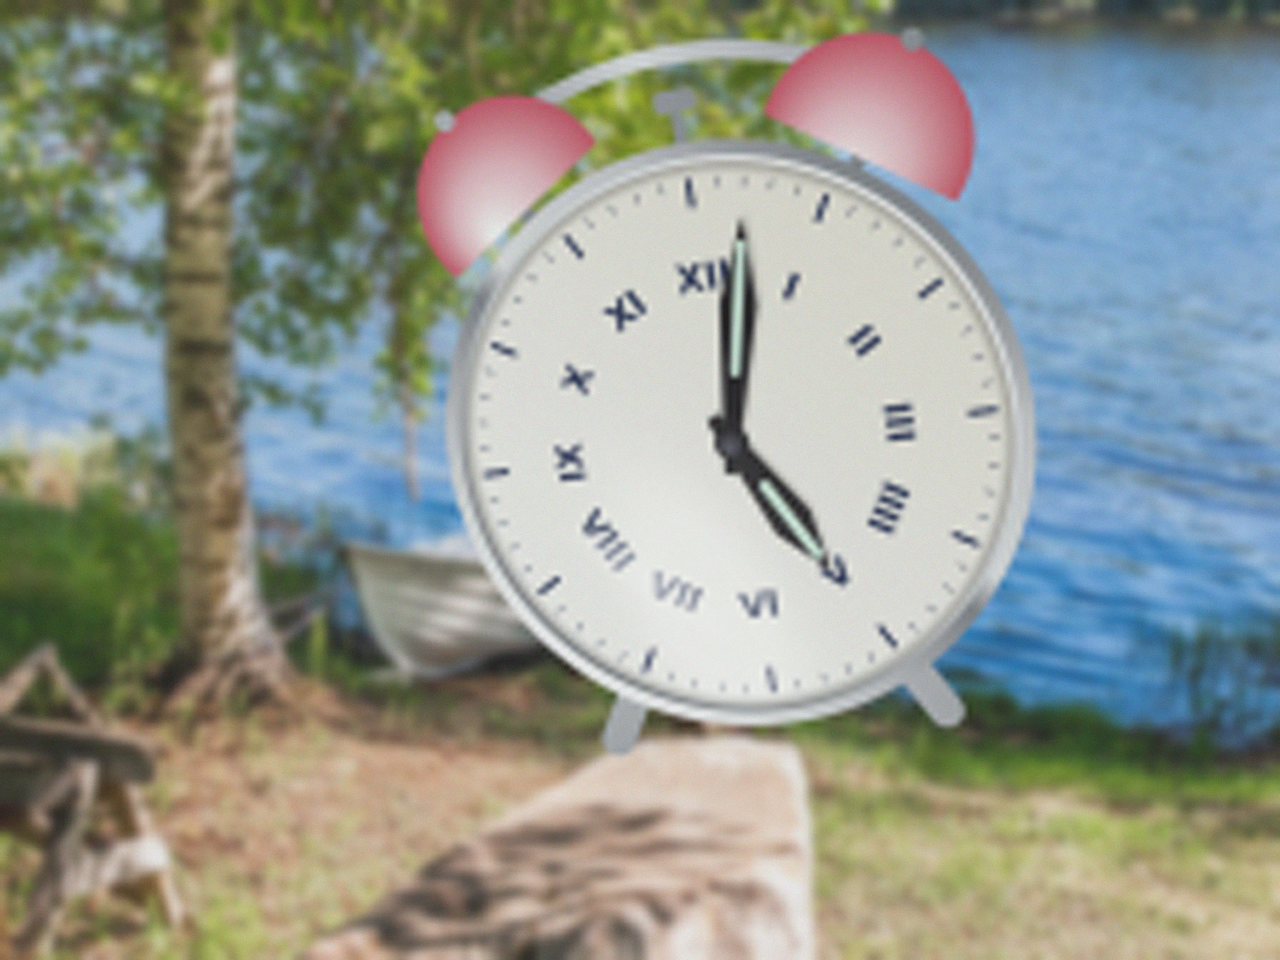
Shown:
5 h 02 min
